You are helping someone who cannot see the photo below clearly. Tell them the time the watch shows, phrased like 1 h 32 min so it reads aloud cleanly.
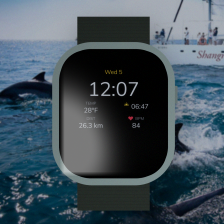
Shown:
12 h 07 min
